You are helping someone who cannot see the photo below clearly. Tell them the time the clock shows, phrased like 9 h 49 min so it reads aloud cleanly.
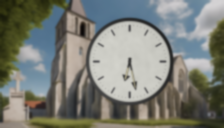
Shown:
6 h 28 min
